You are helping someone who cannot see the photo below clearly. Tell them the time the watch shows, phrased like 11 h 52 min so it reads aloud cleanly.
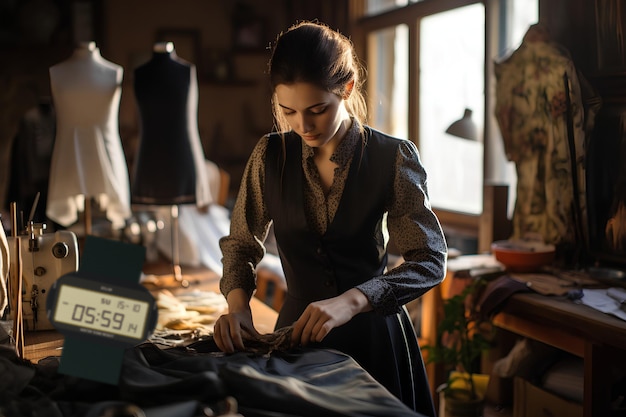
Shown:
5 h 59 min
